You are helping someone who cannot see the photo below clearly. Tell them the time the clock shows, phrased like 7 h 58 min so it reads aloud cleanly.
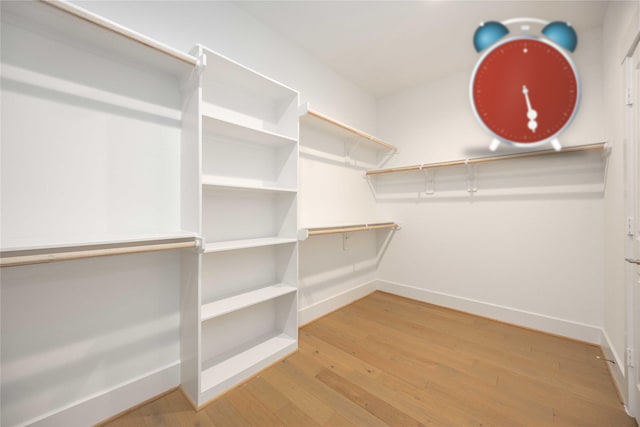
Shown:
5 h 28 min
